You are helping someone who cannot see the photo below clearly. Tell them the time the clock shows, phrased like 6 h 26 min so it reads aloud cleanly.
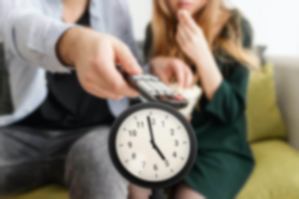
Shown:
4 h 59 min
